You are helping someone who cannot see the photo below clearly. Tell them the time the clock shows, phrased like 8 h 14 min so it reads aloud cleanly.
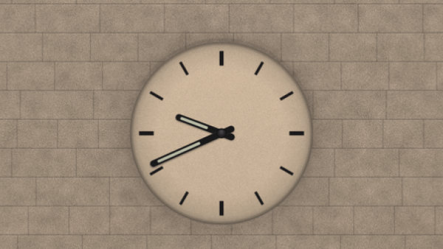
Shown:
9 h 41 min
